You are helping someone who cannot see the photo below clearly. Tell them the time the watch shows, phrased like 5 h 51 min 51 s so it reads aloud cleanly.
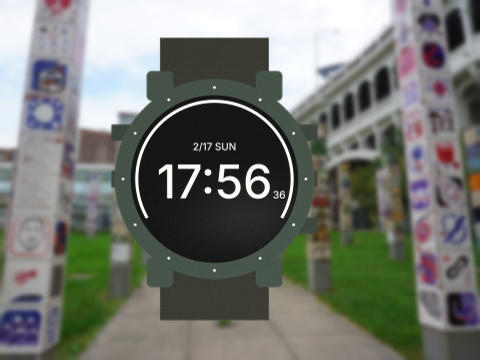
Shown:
17 h 56 min 36 s
